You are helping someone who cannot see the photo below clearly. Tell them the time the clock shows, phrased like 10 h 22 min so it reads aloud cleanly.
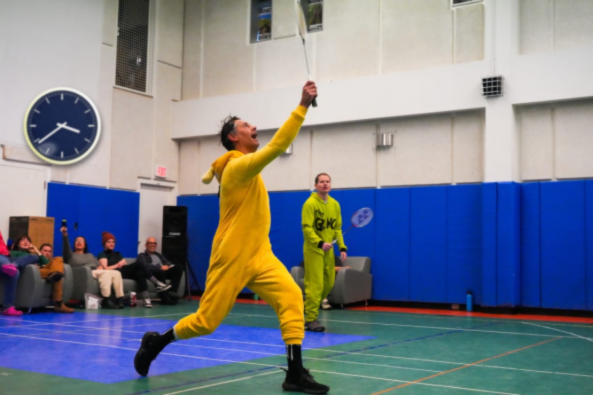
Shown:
3 h 39 min
